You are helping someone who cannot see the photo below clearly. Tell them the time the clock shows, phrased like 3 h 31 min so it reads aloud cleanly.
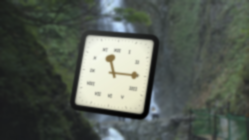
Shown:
11 h 15 min
